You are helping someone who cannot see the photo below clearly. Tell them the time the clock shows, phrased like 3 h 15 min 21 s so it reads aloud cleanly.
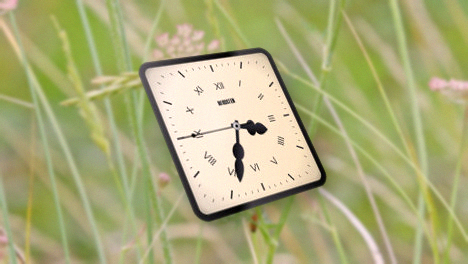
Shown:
3 h 33 min 45 s
